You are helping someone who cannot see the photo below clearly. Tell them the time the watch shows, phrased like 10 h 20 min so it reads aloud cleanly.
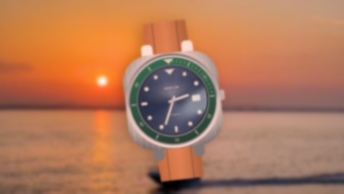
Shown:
2 h 34 min
